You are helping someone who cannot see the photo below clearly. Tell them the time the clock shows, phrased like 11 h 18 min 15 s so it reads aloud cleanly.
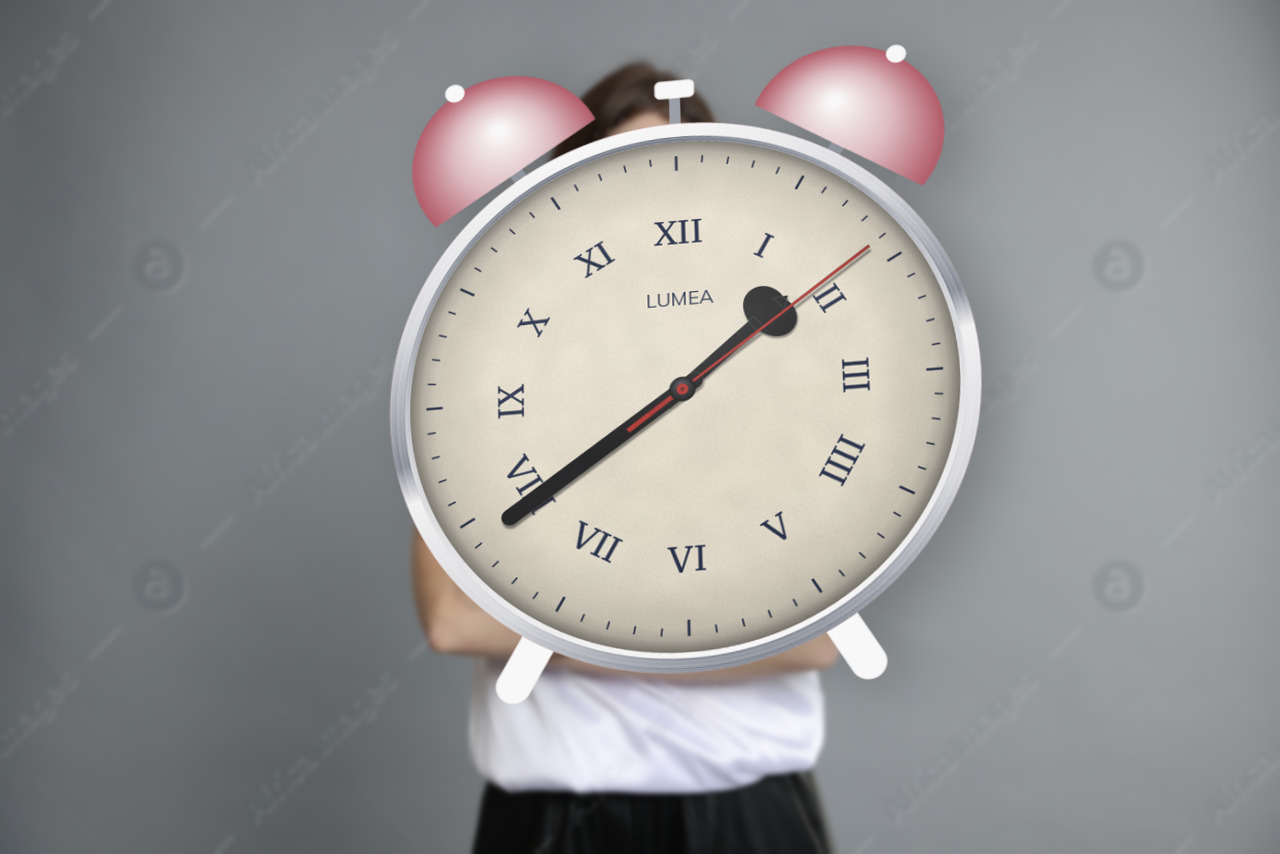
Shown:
1 h 39 min 09 s
